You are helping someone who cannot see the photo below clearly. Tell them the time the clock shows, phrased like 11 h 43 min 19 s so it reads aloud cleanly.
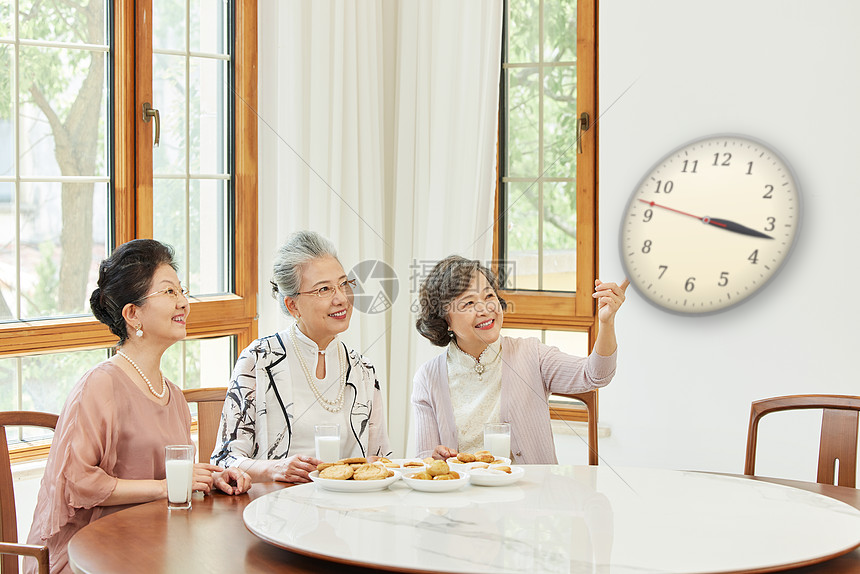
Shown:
3 h 16 min 47 s
